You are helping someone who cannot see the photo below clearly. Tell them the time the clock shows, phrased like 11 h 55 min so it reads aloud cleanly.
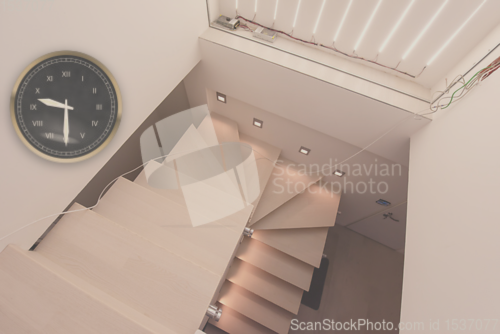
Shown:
9 h 30 min
